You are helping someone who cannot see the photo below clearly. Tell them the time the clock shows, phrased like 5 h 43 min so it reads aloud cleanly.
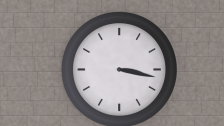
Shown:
3 h 17 min
